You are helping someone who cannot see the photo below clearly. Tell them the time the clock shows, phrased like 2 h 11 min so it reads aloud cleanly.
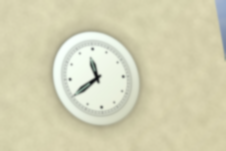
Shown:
11 h 40 min
